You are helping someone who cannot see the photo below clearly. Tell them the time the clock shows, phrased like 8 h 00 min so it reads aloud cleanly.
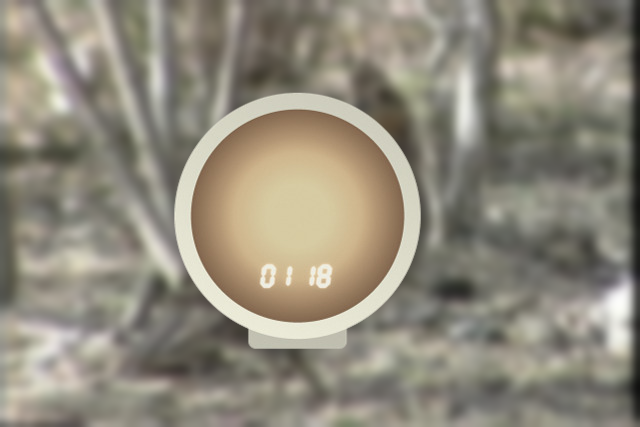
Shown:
1 h 18 min
